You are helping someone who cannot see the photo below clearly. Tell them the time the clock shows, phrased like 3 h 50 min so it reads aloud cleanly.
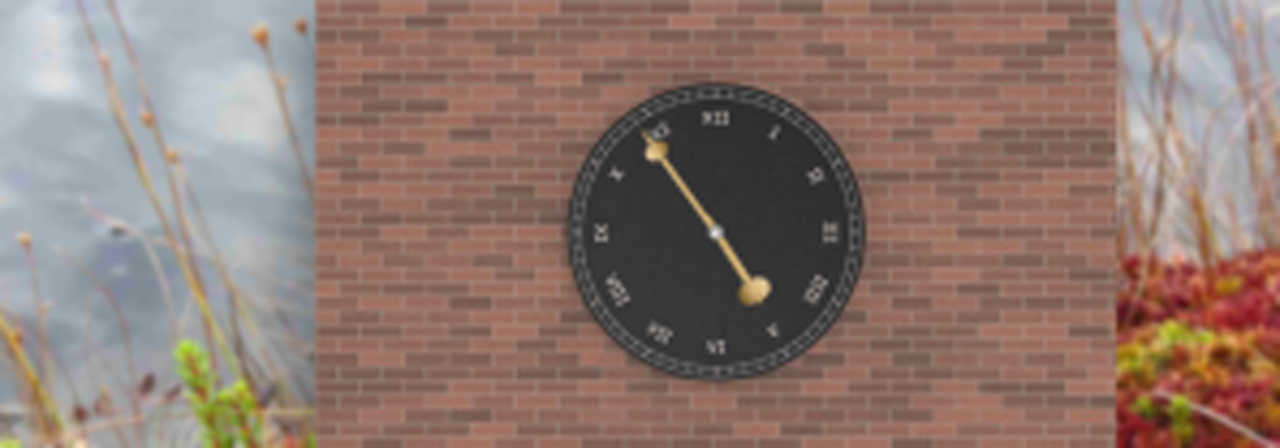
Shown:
4 h 54 min
